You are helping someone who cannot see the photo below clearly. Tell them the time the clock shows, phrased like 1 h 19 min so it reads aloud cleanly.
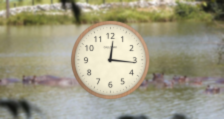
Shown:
12 h 16 min
